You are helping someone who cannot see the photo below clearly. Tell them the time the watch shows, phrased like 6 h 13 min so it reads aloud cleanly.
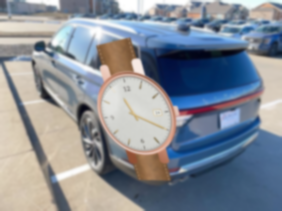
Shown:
11 h 20 min
